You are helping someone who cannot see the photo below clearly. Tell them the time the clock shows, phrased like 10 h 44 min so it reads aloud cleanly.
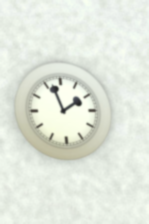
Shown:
1 h 57 min
